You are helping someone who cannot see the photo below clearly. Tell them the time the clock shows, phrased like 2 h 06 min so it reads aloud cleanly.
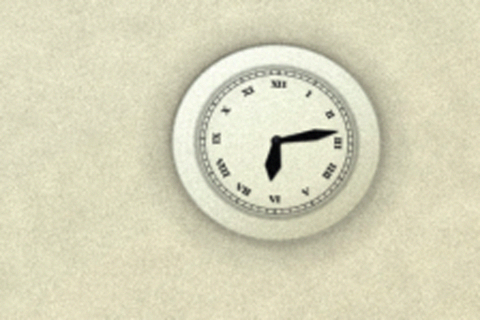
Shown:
6 h 13 min
